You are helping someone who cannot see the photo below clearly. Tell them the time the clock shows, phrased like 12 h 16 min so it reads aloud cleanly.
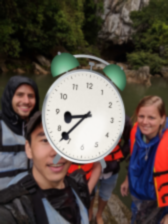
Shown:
8 h 37 min
